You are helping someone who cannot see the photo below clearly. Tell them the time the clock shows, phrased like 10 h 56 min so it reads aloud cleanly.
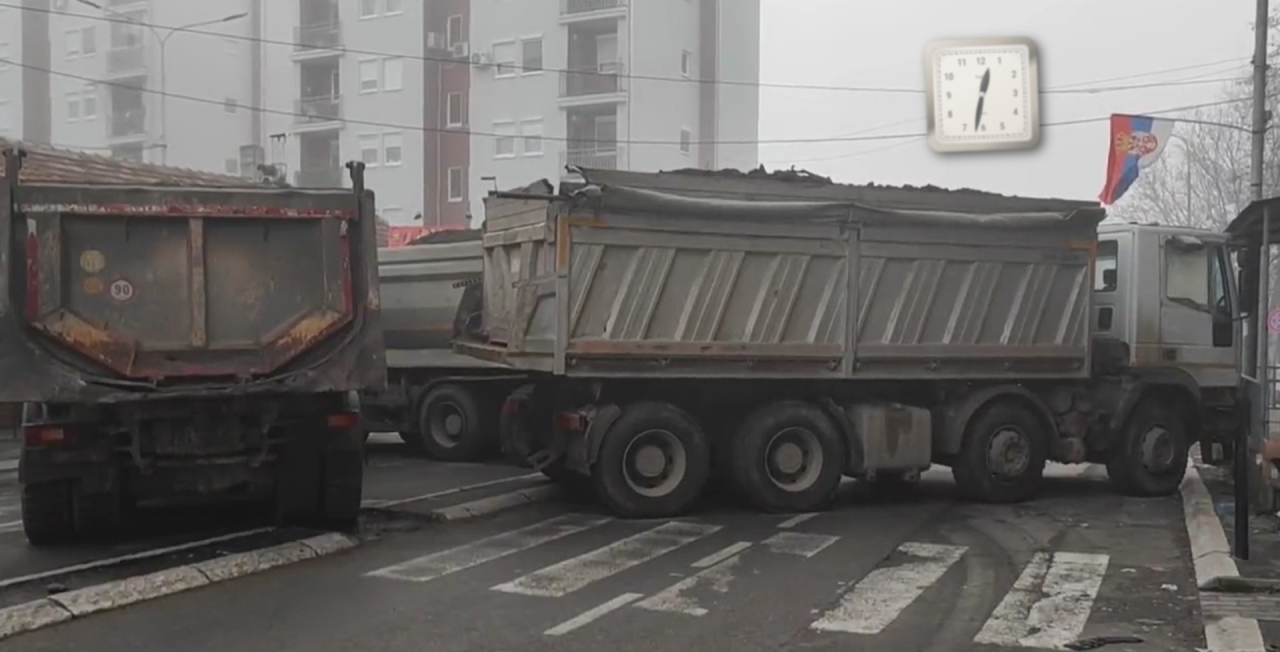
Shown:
12 h 32 min
